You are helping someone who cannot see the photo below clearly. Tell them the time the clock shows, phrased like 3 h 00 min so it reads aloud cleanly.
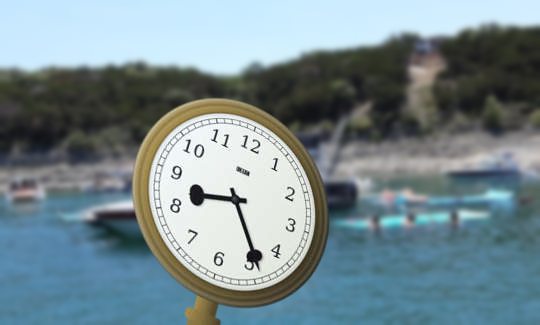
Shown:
8 h 24 min
